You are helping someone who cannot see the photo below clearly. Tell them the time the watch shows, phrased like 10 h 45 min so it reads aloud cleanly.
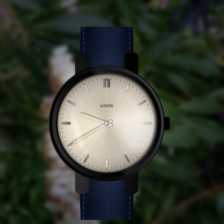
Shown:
9 h 40 min
